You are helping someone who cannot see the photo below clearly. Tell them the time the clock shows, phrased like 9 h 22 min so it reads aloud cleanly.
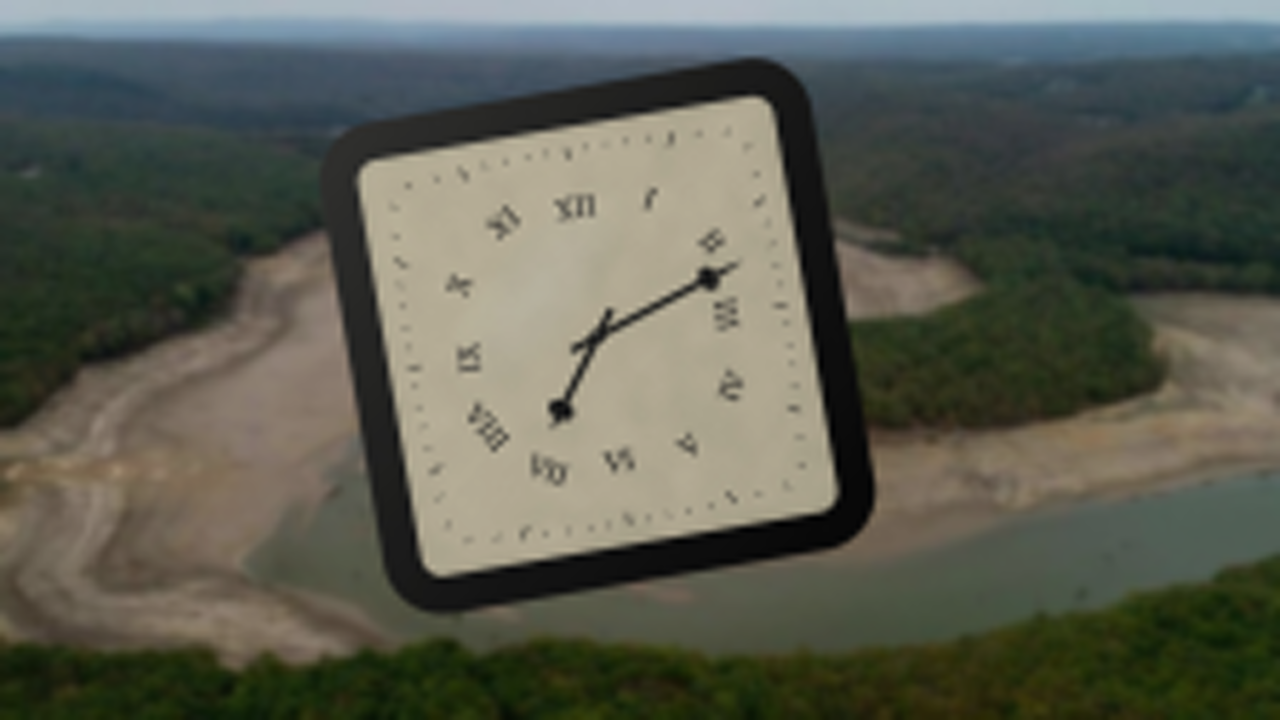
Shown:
7 h 12 min
